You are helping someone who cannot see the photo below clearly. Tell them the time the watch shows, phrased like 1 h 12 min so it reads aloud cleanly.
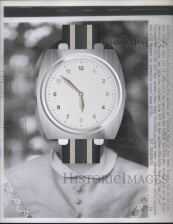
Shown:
5 h 52 min
